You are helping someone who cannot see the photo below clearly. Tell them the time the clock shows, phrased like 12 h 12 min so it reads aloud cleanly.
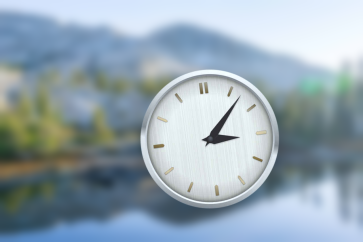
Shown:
3 h 07 min
